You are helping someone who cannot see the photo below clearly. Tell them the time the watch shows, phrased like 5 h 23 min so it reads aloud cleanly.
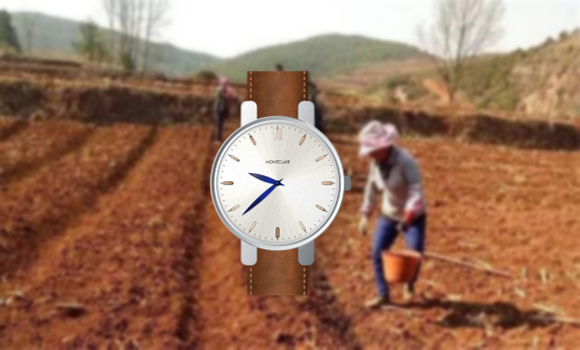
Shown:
9 h 38 min
